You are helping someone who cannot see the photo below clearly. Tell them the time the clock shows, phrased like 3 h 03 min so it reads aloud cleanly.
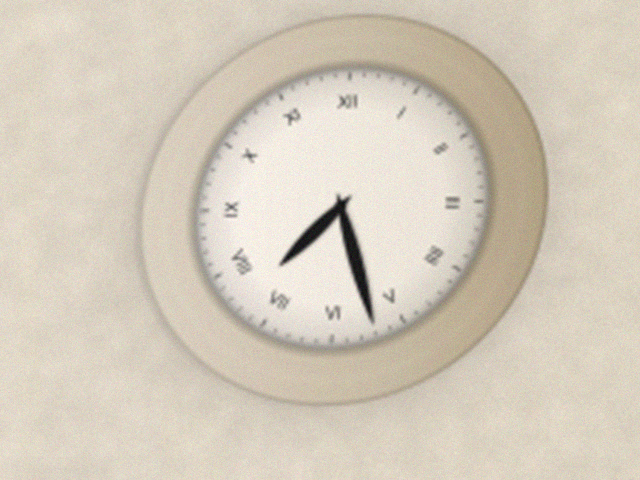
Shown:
7 h 27 min
